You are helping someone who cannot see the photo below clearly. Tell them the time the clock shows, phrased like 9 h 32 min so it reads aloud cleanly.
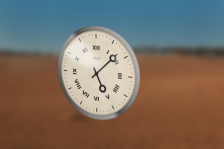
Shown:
5 h 08 min
